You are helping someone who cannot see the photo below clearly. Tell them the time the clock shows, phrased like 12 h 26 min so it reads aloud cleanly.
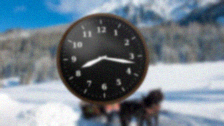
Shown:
8 h 17 min
